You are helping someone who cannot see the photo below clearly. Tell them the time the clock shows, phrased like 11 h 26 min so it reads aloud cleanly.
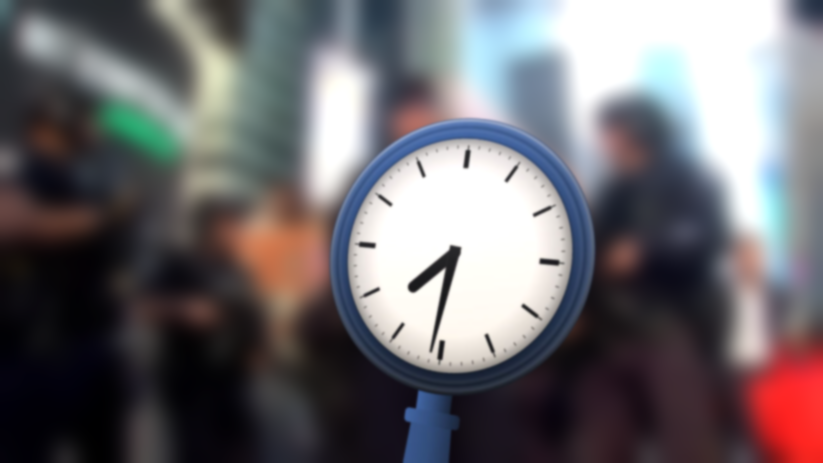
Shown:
7 h 31 min
